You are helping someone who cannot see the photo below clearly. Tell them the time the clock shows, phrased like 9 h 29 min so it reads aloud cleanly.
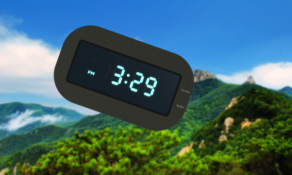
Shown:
3 h 29 min
